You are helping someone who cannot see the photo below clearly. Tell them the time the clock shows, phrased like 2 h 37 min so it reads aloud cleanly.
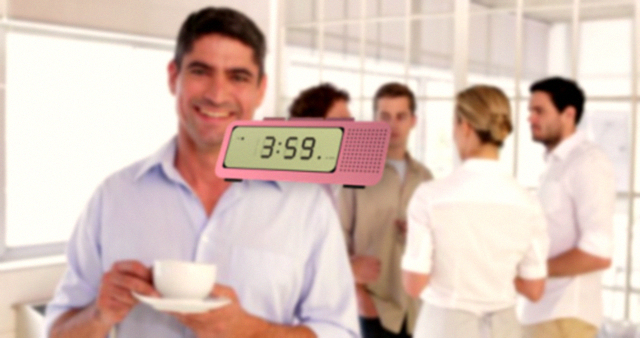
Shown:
3 h 59 min
